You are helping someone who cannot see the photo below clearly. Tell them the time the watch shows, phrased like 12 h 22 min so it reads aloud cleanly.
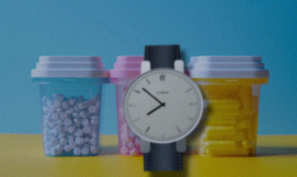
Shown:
7 h 52 min
